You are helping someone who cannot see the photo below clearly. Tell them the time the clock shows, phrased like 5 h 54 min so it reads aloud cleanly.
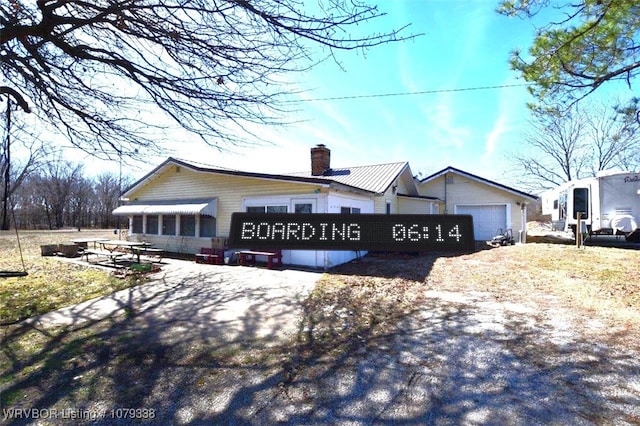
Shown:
6 h 14 min
